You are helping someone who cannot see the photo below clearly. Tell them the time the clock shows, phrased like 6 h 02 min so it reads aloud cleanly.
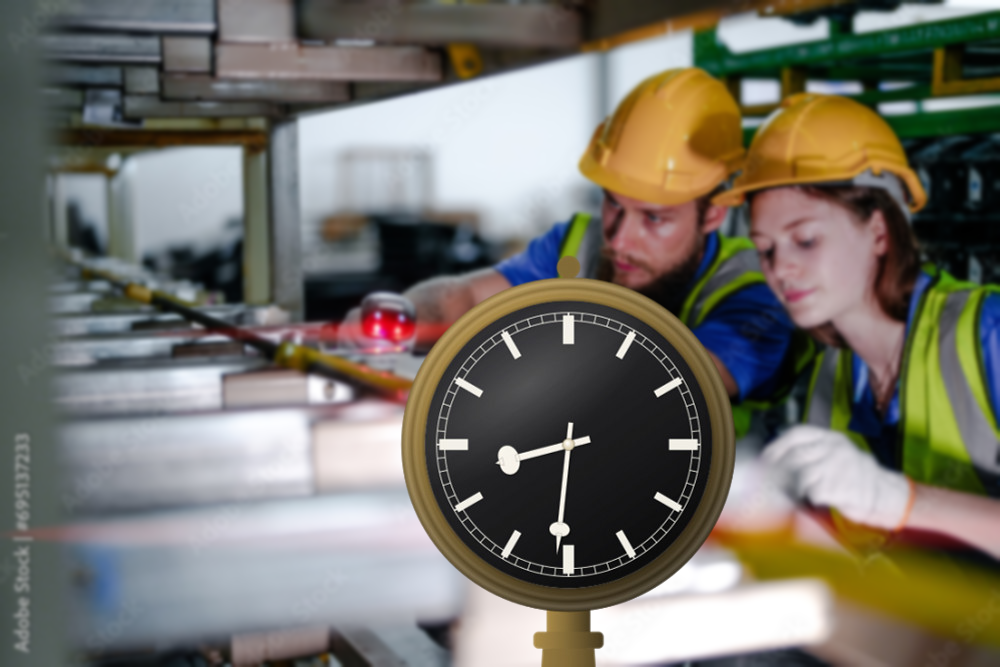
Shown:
8 h 31 min
